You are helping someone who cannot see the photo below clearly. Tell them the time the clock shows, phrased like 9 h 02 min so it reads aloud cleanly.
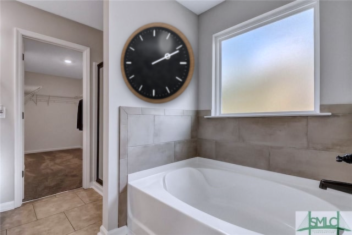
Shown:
2 h 11 min
